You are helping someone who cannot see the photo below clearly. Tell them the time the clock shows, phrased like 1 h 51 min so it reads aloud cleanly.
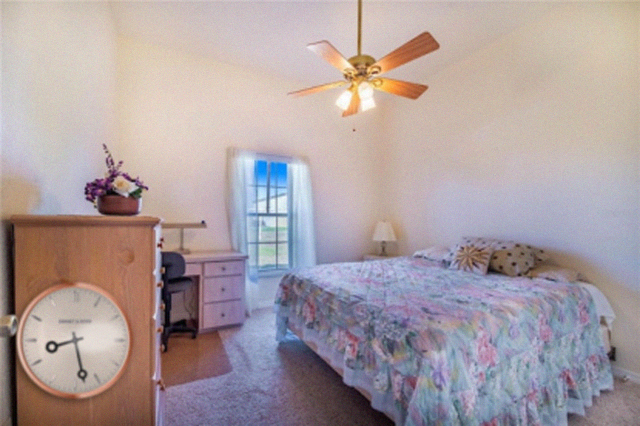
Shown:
8 h 28 min
